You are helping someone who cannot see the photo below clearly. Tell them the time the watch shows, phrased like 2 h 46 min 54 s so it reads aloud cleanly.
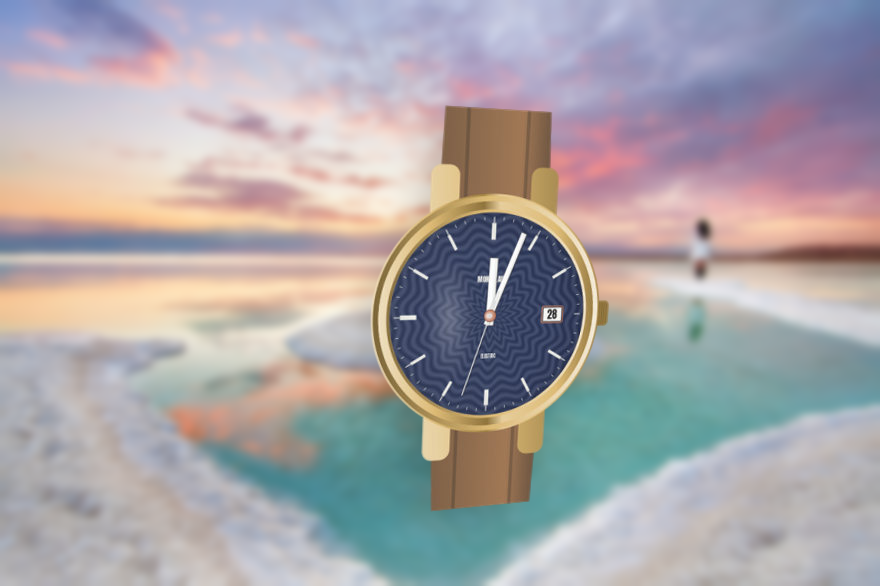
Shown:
12 h 03 min 33 s
